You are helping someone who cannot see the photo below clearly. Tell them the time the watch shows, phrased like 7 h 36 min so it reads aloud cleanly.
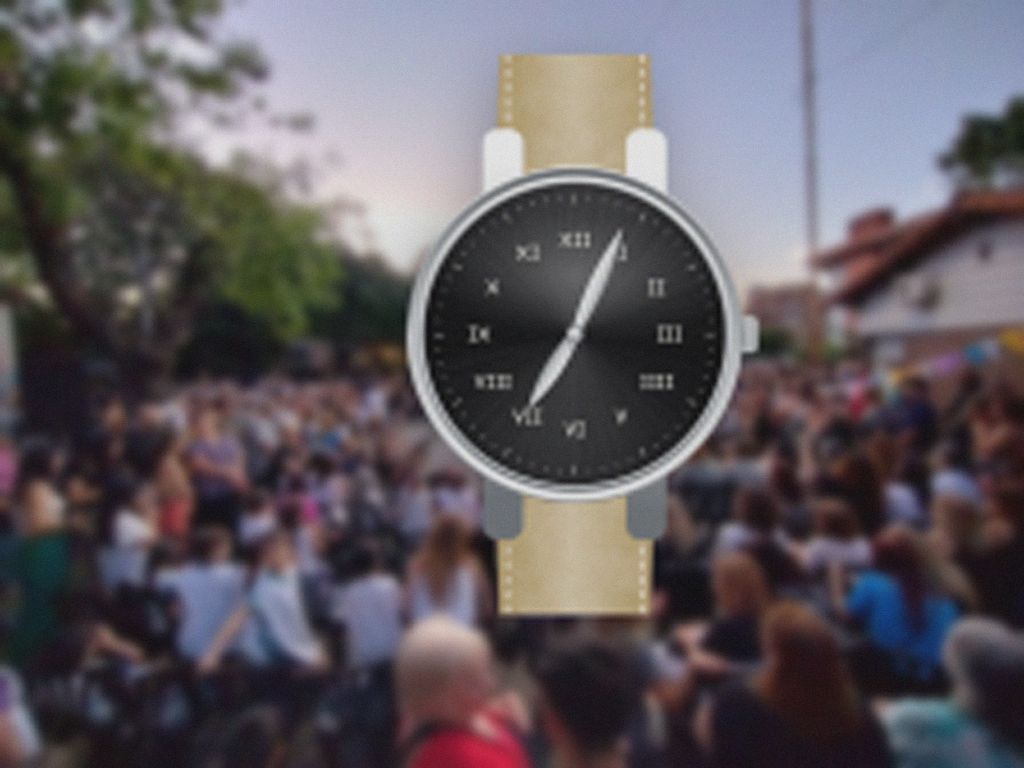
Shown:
7 h 04 min
